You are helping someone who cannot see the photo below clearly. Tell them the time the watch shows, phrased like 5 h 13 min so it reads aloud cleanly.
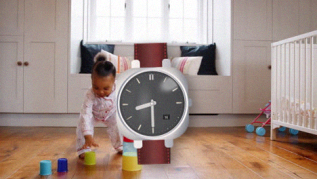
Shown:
8 h 30 min
